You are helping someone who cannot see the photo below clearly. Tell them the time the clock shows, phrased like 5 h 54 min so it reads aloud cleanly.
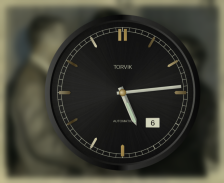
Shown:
5 h 14 min
